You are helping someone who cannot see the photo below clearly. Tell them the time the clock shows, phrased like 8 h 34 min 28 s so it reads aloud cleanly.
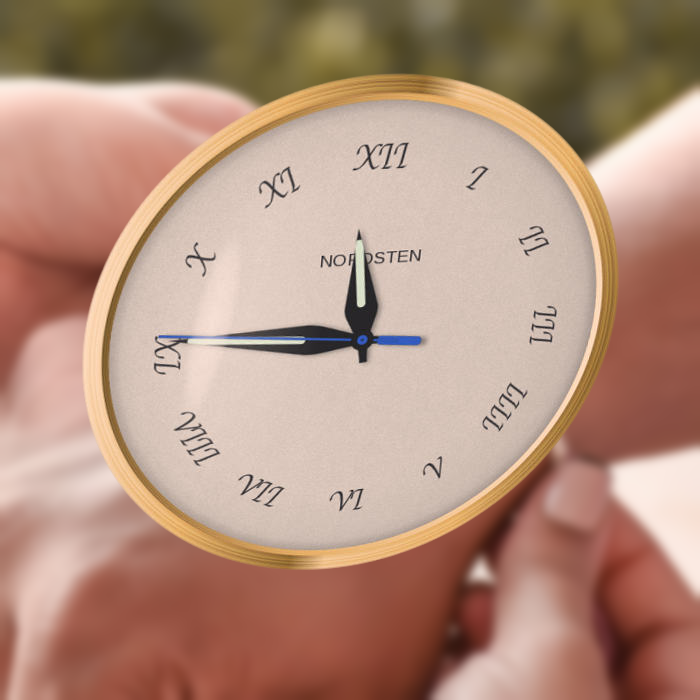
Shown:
11 h 45 min 46 s
